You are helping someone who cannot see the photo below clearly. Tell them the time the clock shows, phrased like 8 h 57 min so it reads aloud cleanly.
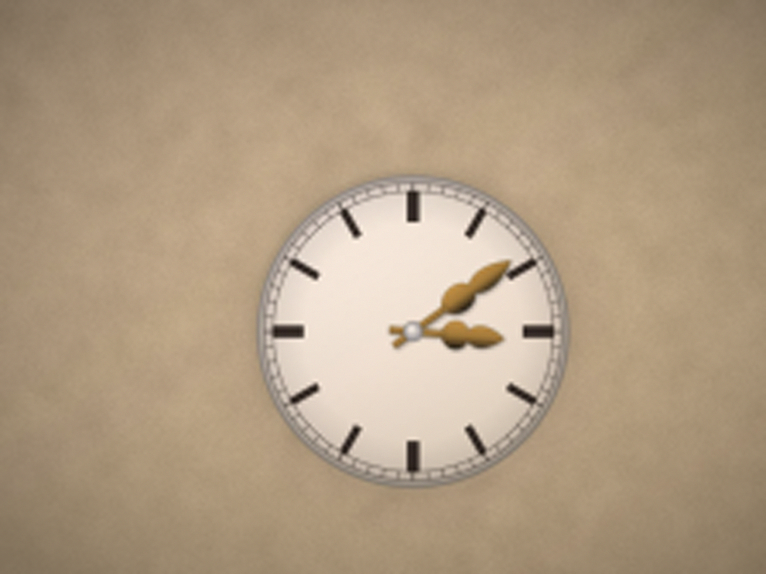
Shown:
3 h 09 min
